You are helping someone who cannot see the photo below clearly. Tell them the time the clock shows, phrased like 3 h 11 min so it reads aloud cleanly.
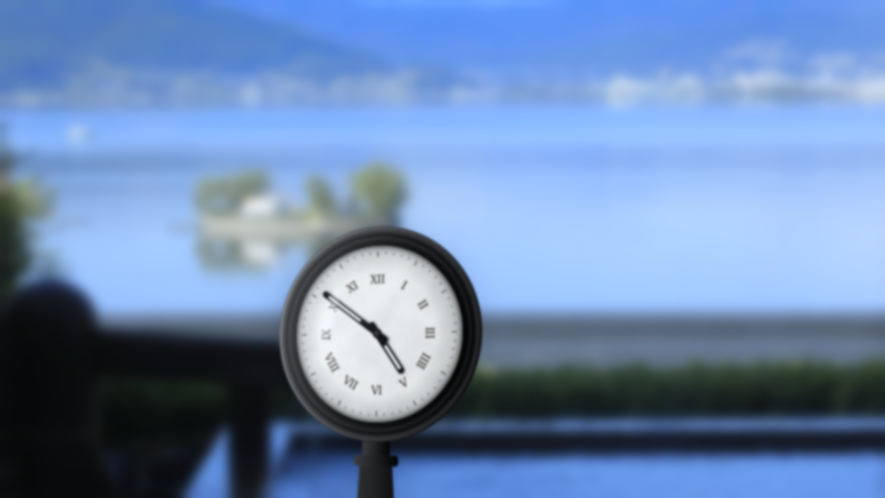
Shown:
4 h 51 min
